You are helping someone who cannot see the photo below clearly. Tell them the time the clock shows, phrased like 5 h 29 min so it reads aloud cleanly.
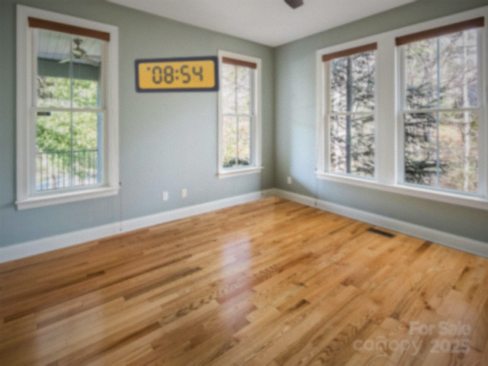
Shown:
8 h 54 min
